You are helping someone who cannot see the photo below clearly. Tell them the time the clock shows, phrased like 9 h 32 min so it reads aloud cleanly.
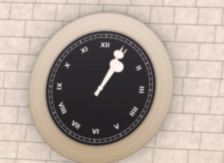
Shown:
1 h 04 min
